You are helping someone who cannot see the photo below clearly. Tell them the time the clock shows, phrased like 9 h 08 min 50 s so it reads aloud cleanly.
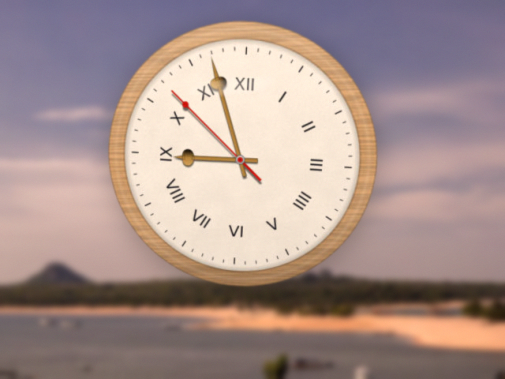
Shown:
8 h 56 min 52 s
